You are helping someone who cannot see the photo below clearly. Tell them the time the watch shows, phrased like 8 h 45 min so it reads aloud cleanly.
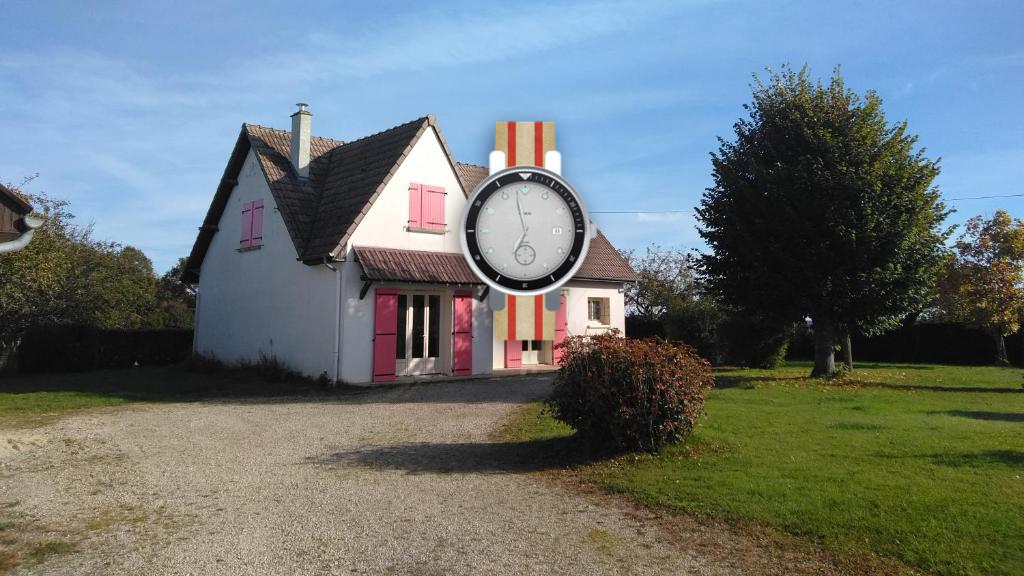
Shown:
6 h 58 min
